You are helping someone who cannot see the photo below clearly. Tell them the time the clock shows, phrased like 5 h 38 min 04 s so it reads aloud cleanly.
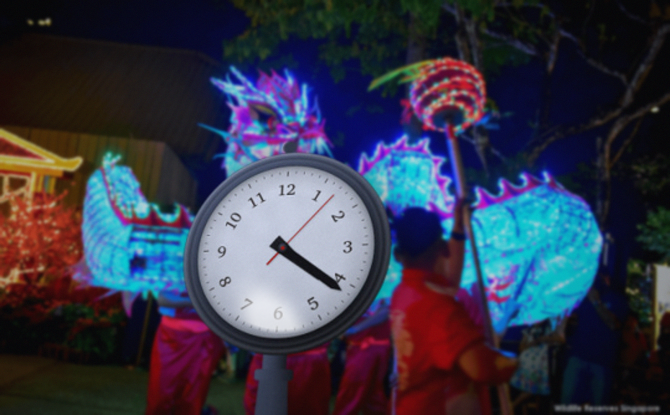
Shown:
4 h 21 min 07 s
